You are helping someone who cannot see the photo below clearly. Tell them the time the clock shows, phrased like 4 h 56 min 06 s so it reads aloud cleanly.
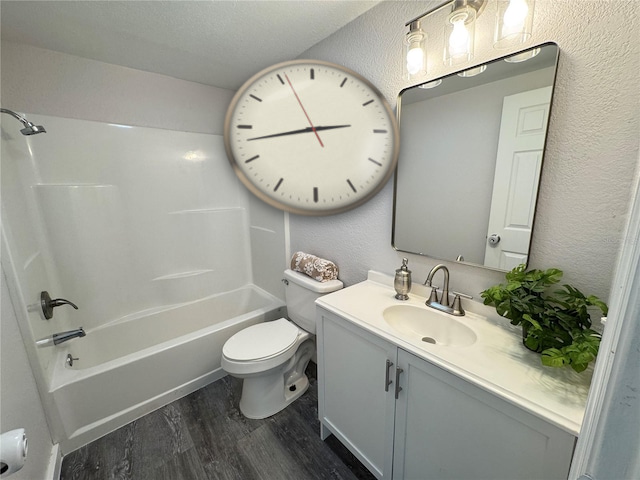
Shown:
2 h 42 min 56 s
